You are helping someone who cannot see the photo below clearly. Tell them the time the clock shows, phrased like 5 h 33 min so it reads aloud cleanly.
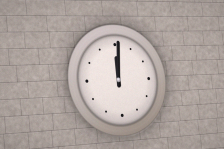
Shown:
12 h 01 min
